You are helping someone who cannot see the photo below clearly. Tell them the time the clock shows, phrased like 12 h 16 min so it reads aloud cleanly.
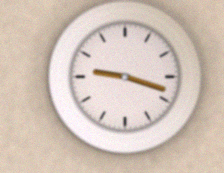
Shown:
9 h 18 min
